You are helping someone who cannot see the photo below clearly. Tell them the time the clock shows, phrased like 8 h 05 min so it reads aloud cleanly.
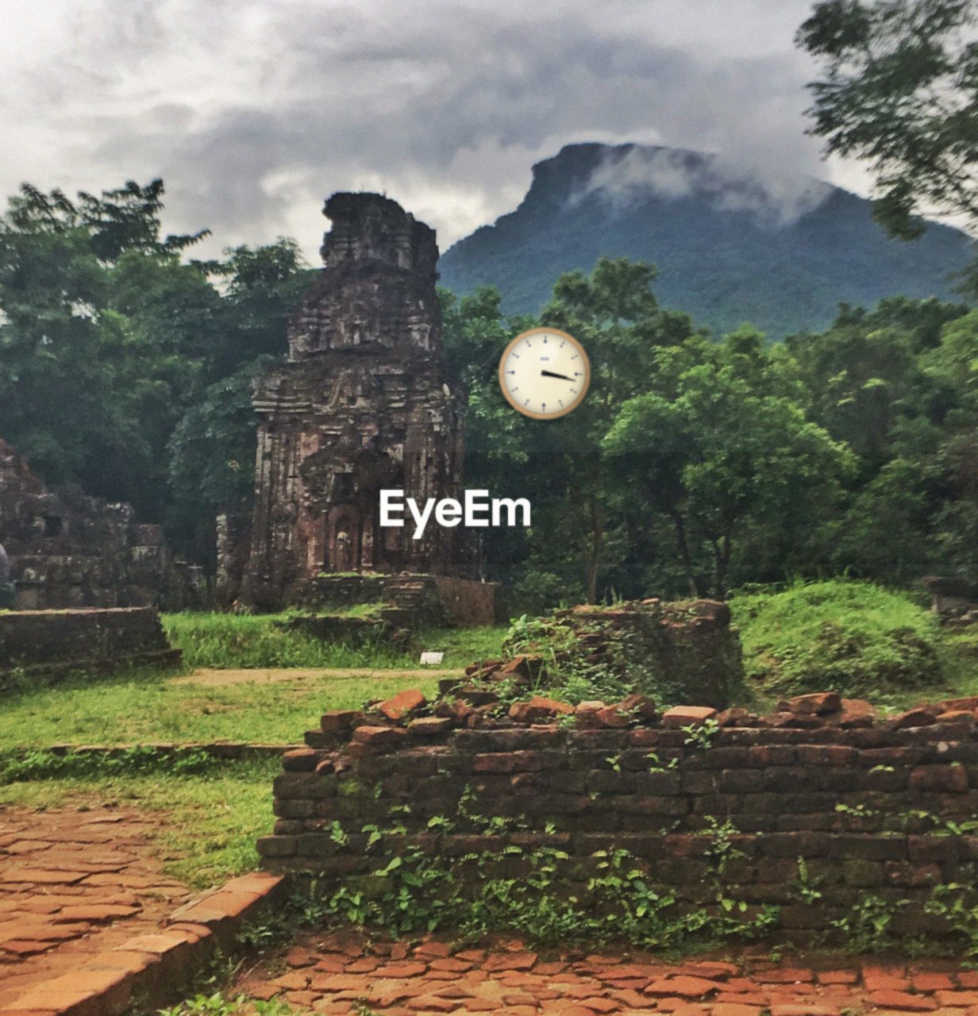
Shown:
3 h 17 min
